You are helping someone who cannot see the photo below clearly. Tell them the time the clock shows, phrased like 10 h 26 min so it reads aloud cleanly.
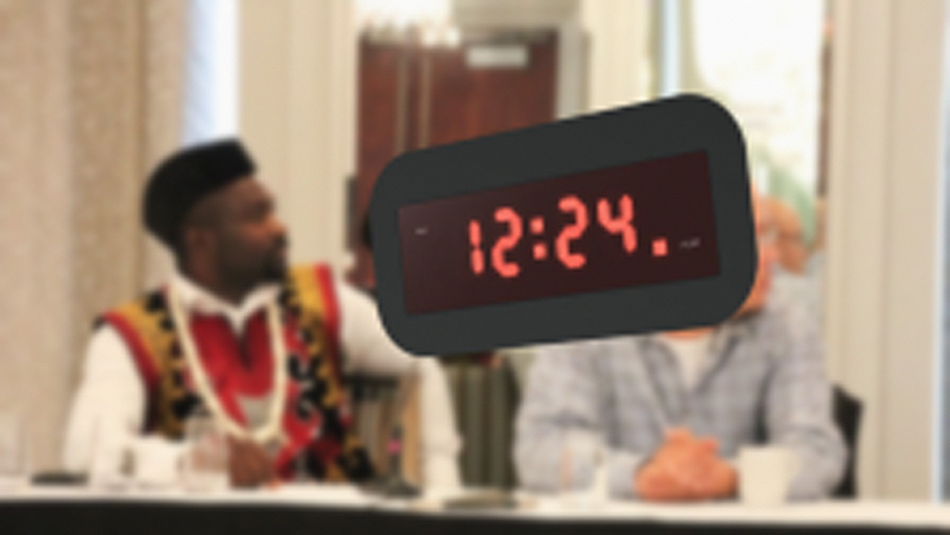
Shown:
12 h 24 min
